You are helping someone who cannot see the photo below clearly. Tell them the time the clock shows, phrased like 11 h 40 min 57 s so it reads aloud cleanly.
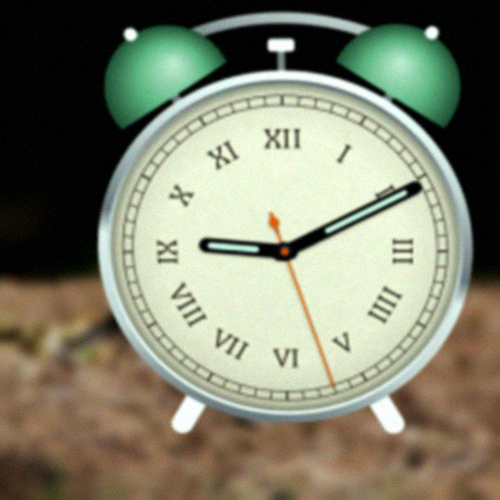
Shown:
9 h 10 min 27 s
